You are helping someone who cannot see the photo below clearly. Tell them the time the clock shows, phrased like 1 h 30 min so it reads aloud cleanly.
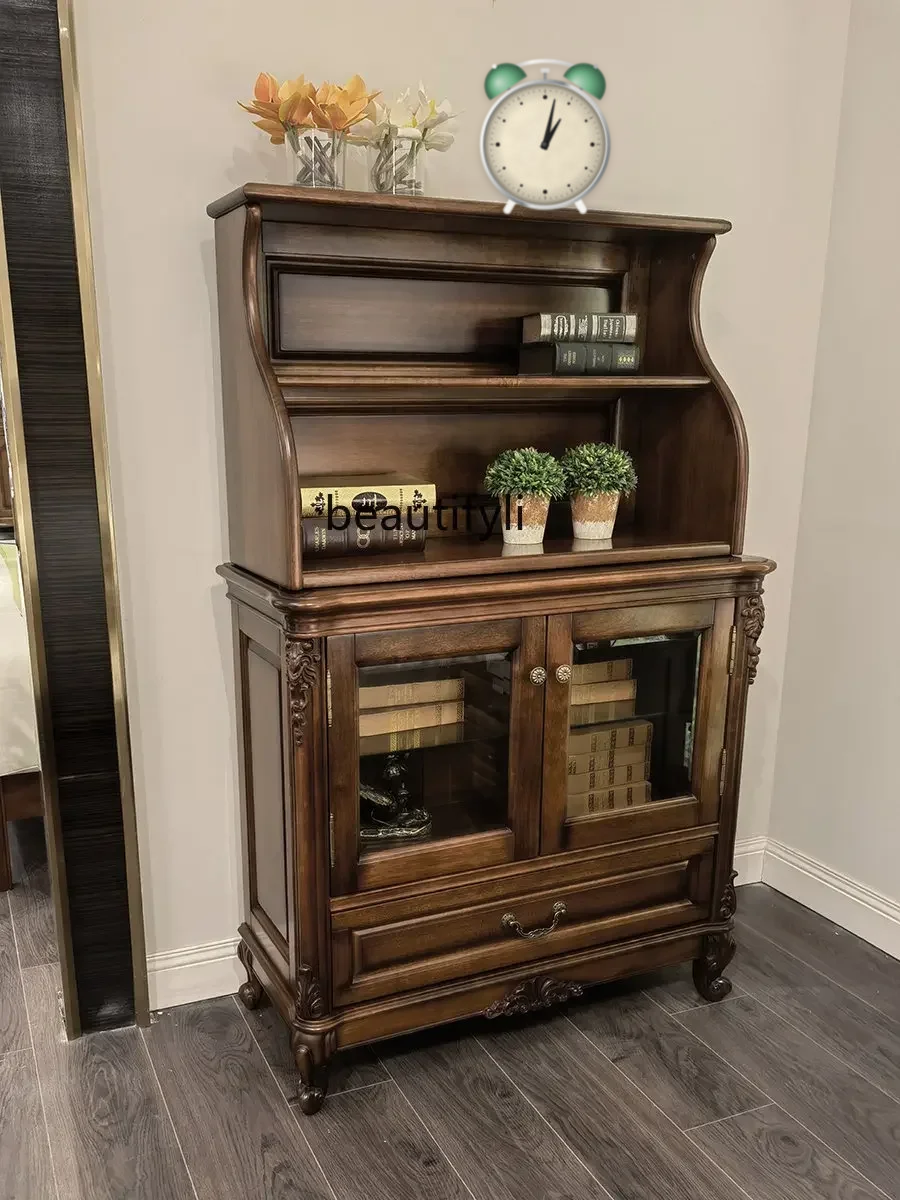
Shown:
1 h 02 min
